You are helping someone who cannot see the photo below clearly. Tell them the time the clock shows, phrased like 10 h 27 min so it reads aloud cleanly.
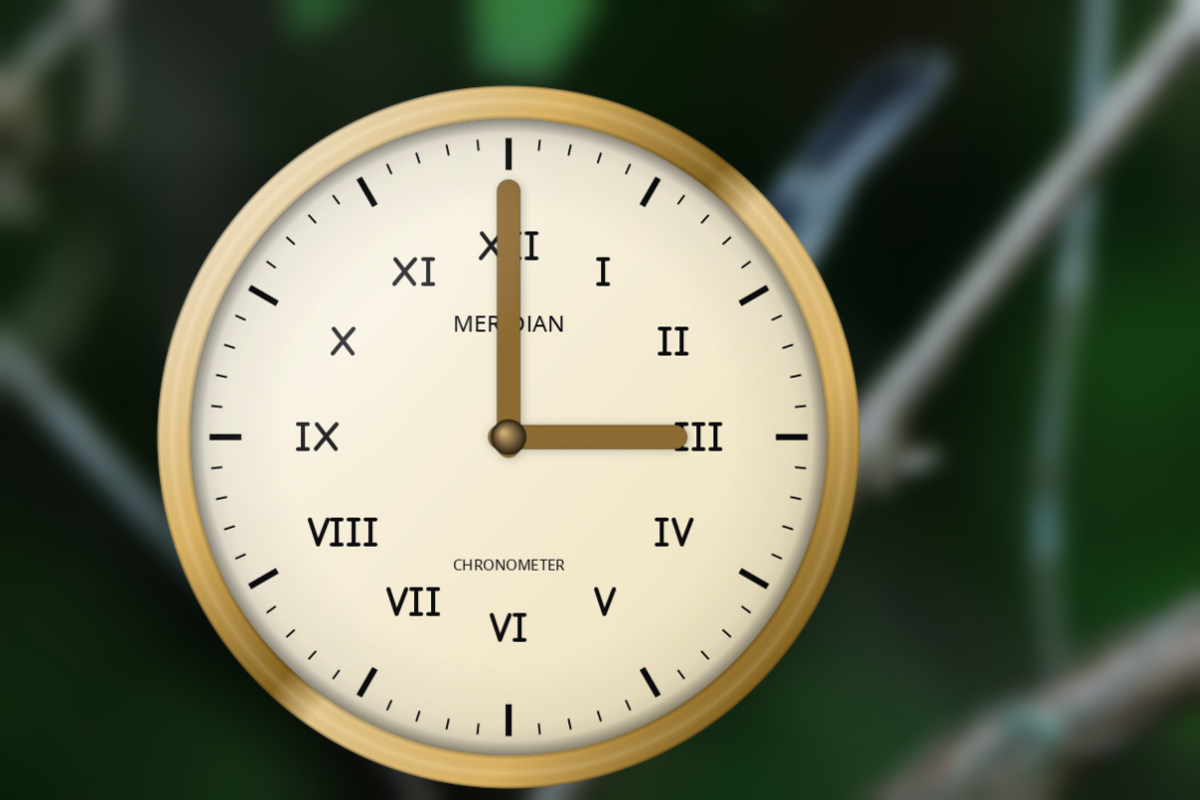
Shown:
3 h 00 min
